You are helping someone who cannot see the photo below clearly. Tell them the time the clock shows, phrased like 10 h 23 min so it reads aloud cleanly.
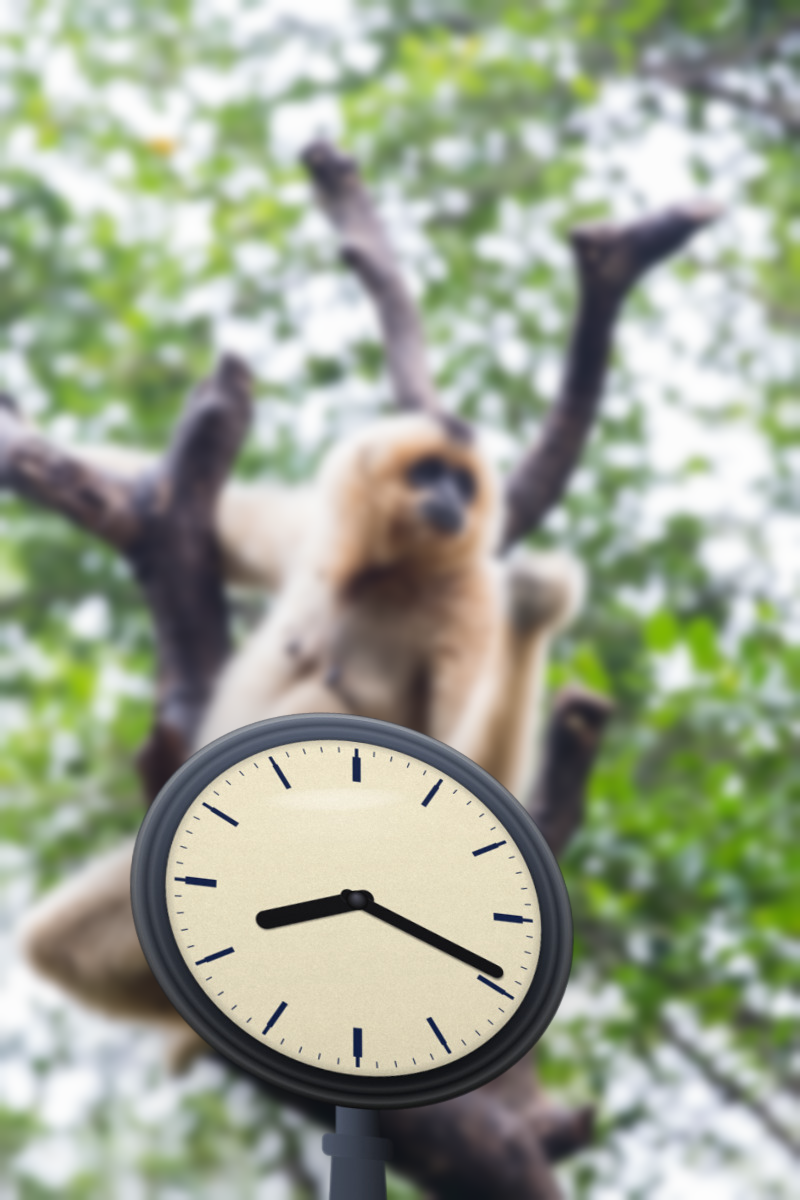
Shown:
8 h 19 min
